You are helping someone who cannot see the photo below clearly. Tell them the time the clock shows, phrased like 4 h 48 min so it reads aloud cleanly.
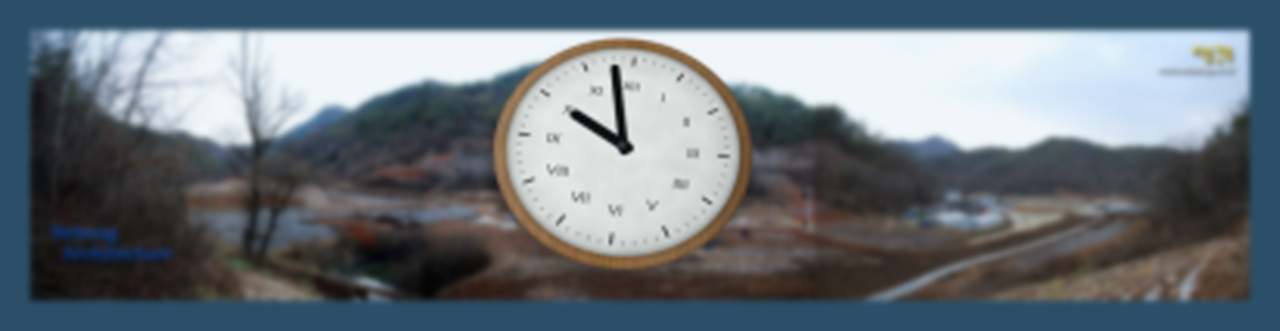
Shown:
9 h 58 min
